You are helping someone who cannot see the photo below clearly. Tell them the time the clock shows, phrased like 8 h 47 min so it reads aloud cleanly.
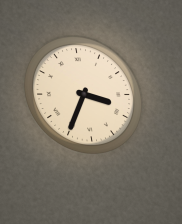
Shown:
3 h 35 min
